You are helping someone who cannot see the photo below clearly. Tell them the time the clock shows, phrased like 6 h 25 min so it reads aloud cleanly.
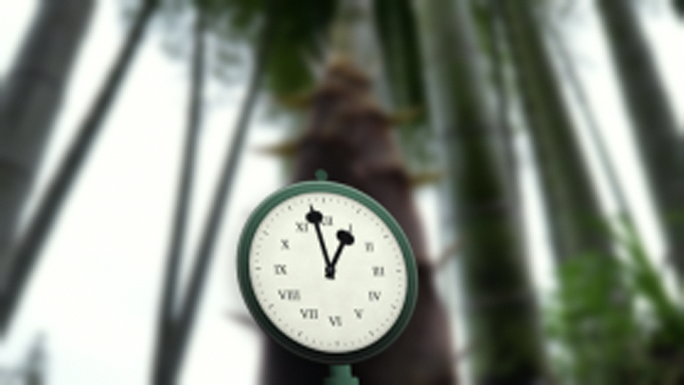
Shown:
12 h 58 min
